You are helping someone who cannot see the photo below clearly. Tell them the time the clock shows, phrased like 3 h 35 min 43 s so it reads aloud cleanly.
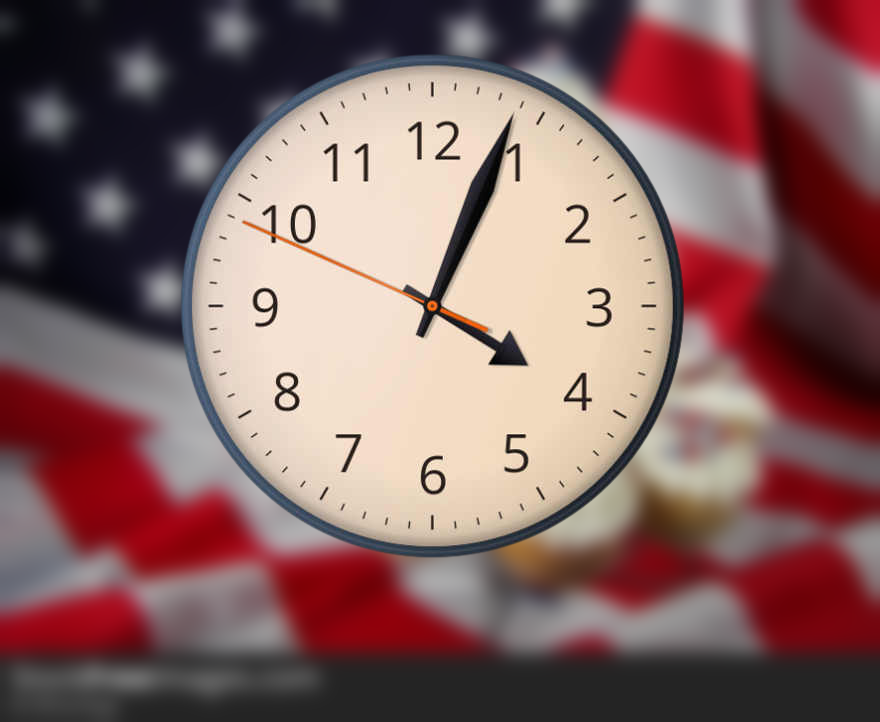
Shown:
4 h 03 min 49 s
